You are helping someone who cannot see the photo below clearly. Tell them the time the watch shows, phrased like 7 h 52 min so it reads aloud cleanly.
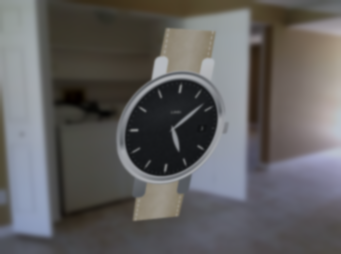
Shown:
5 h 08 min
